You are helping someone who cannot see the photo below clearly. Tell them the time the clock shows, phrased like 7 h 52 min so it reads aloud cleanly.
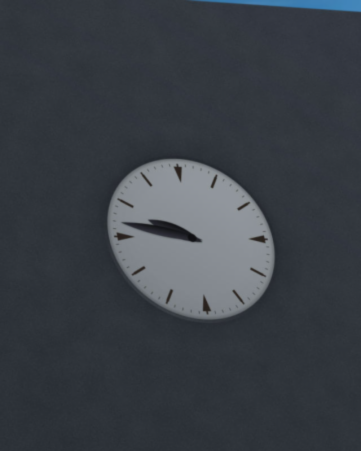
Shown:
9 h 47 min
